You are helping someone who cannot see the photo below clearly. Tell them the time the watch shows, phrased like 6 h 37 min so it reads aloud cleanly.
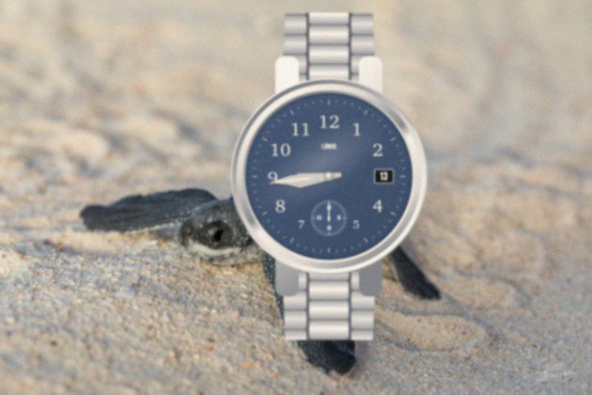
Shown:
8 h 44 min
